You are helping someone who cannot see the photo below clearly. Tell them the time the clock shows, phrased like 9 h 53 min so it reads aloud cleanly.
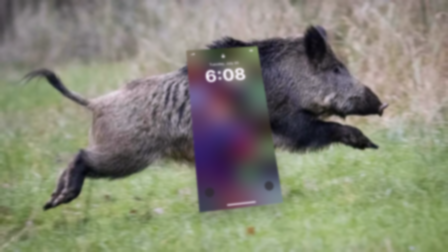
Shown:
6 h 08 min
